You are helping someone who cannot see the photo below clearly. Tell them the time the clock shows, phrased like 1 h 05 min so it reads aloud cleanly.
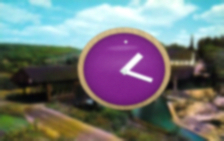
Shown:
1 h 18 min
